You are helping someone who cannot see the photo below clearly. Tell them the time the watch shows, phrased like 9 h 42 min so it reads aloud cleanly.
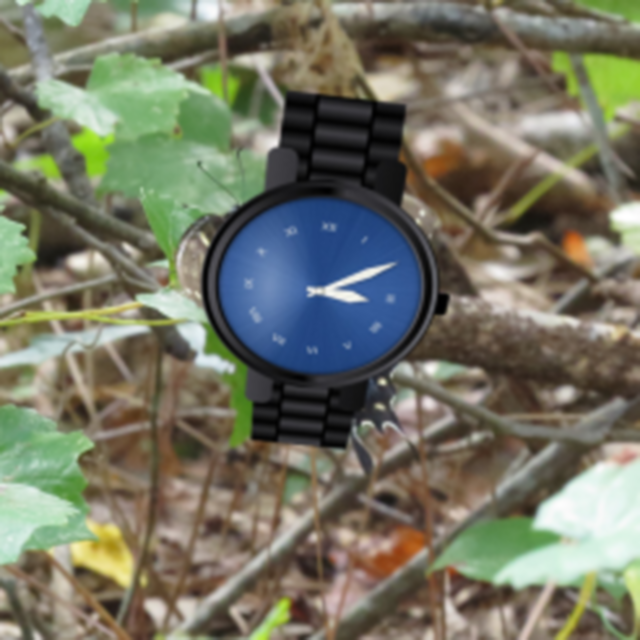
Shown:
3 h 10 min
